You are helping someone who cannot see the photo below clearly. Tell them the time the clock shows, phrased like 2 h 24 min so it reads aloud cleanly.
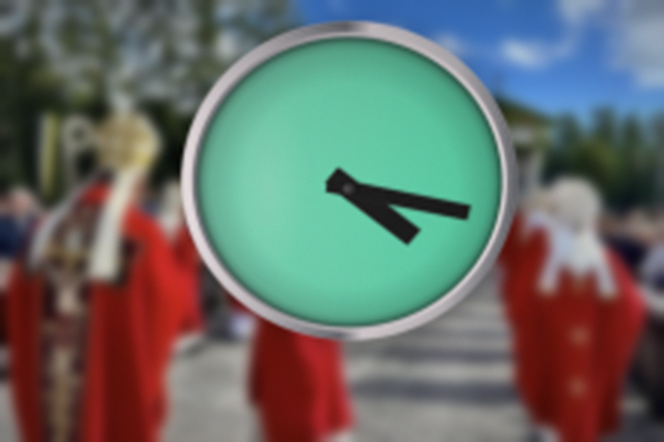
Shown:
4 h 17 min
